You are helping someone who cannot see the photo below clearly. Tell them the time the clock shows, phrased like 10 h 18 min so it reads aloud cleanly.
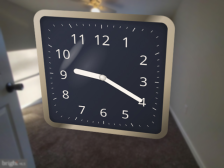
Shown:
9 h 20 min
